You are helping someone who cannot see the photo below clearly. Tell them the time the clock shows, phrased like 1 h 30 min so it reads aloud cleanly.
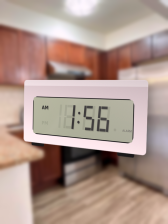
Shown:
1 h 56 min
